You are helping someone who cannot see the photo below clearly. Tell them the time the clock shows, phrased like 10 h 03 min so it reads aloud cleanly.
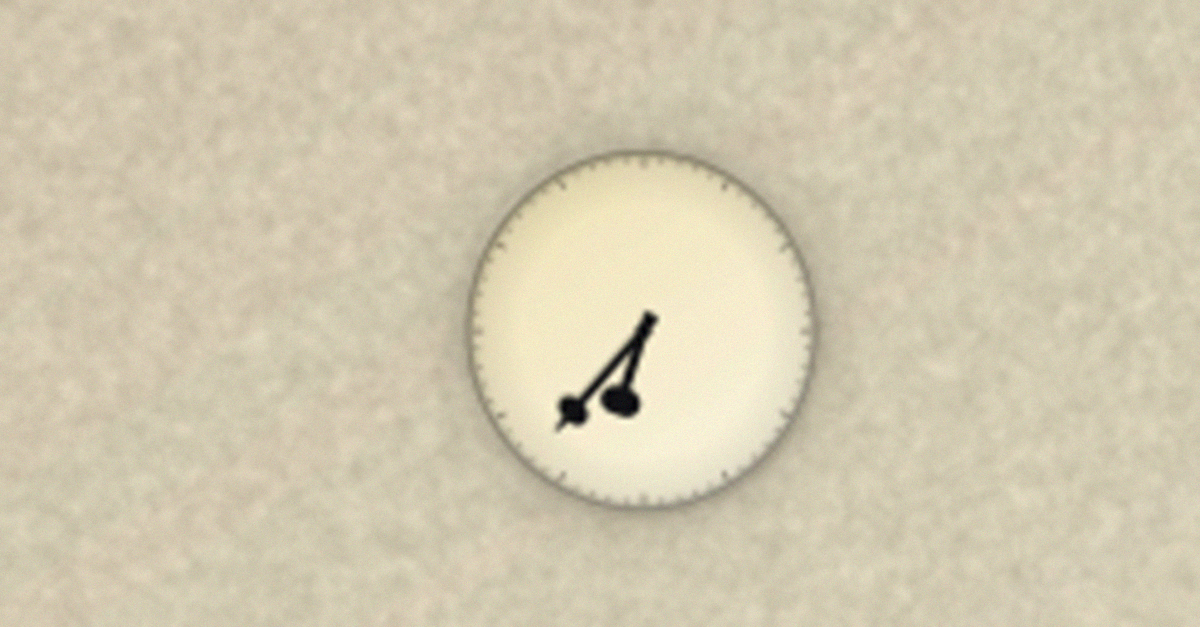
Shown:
6 h 37 min
